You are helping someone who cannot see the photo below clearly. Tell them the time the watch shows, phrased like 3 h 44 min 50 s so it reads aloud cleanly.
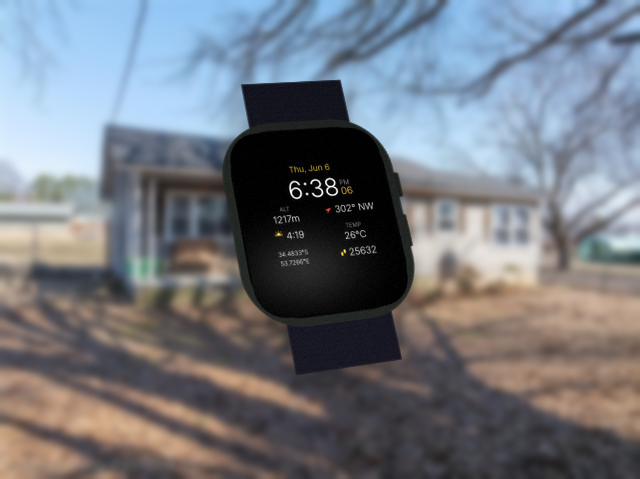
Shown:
6 h 38 min 06 s
